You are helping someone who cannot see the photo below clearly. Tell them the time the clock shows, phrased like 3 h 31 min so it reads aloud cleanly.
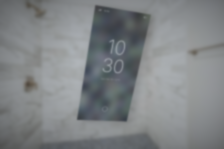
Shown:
10 h 30 min
